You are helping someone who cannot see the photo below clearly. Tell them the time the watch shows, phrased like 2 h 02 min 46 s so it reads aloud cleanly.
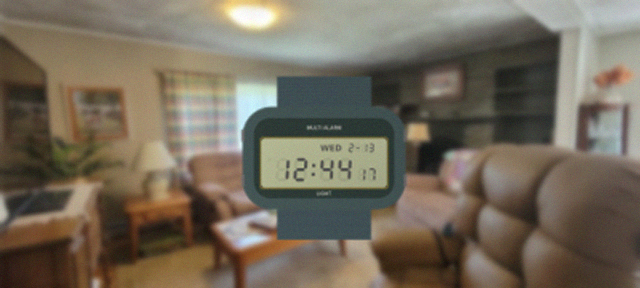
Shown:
12 h 44 min 17 s
